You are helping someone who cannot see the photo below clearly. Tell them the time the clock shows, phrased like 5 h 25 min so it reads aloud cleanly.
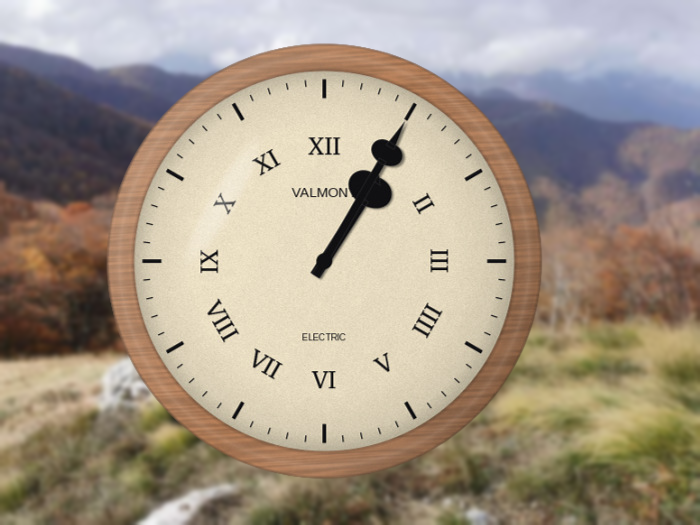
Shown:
1 h 05 min
